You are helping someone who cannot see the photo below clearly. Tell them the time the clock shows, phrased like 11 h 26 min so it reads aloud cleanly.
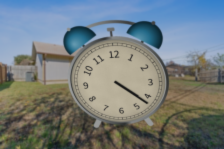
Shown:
4 h 22 min
